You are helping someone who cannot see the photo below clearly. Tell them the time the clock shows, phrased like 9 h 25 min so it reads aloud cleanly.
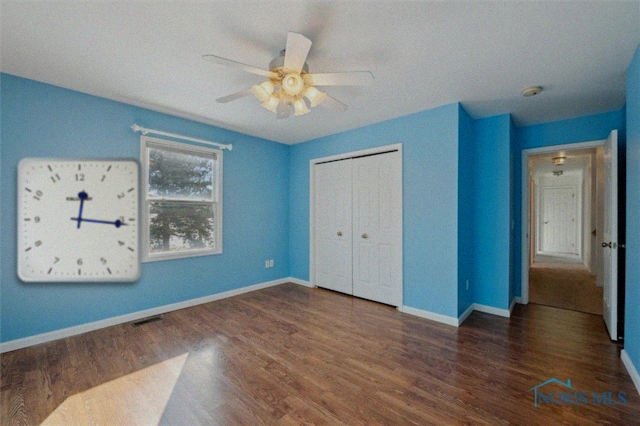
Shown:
12 h 16 min
